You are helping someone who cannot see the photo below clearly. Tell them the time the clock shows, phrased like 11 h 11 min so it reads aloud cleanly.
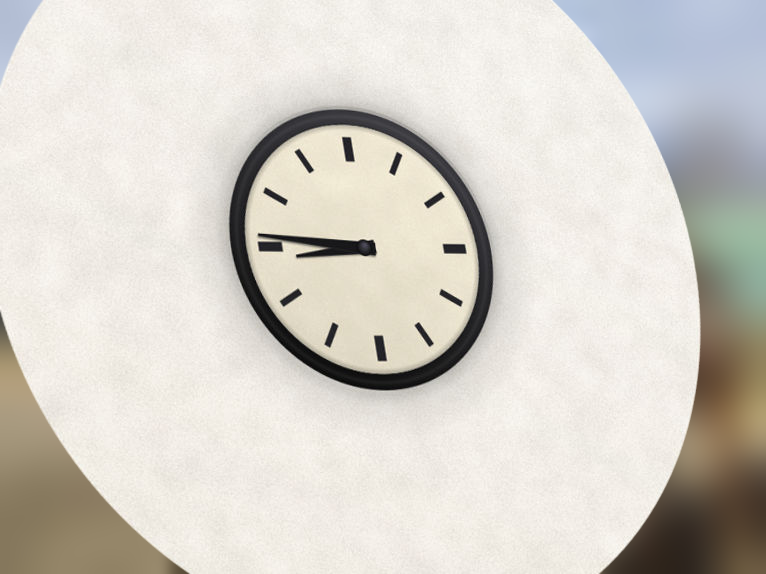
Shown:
8 h 46 min
